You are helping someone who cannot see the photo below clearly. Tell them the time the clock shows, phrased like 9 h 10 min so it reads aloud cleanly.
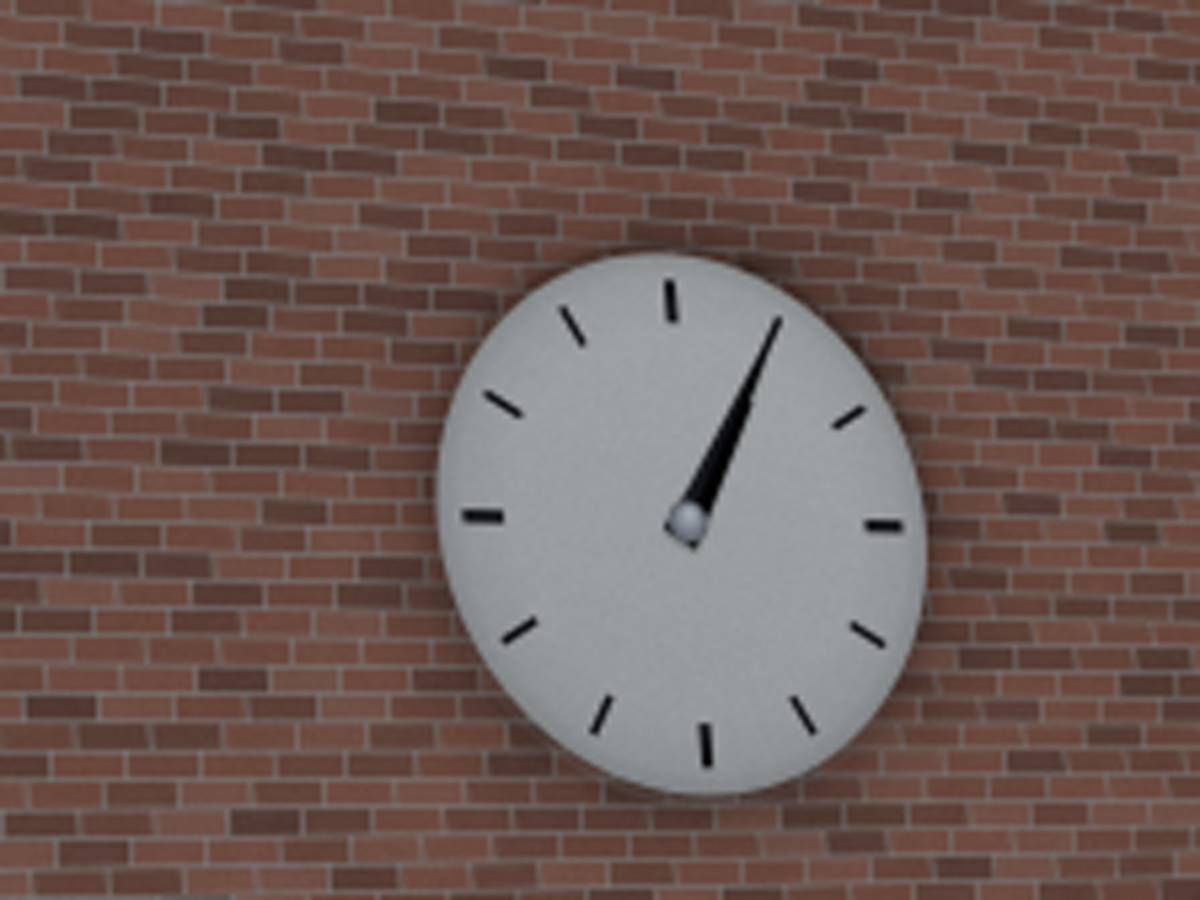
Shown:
1 h 05 min
